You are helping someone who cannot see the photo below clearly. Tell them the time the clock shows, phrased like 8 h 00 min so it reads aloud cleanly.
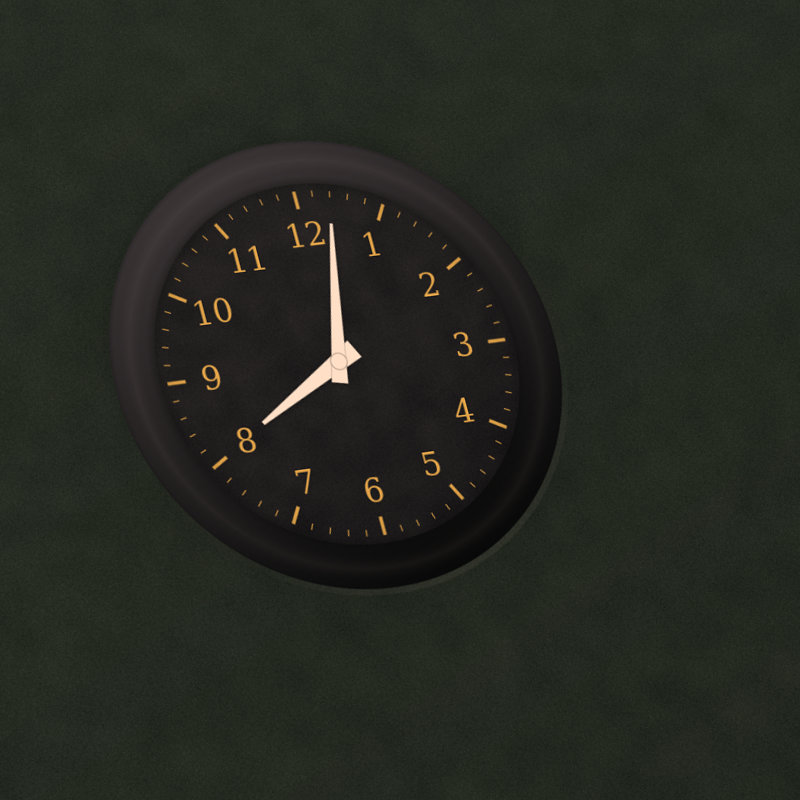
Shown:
8 h 02 min
